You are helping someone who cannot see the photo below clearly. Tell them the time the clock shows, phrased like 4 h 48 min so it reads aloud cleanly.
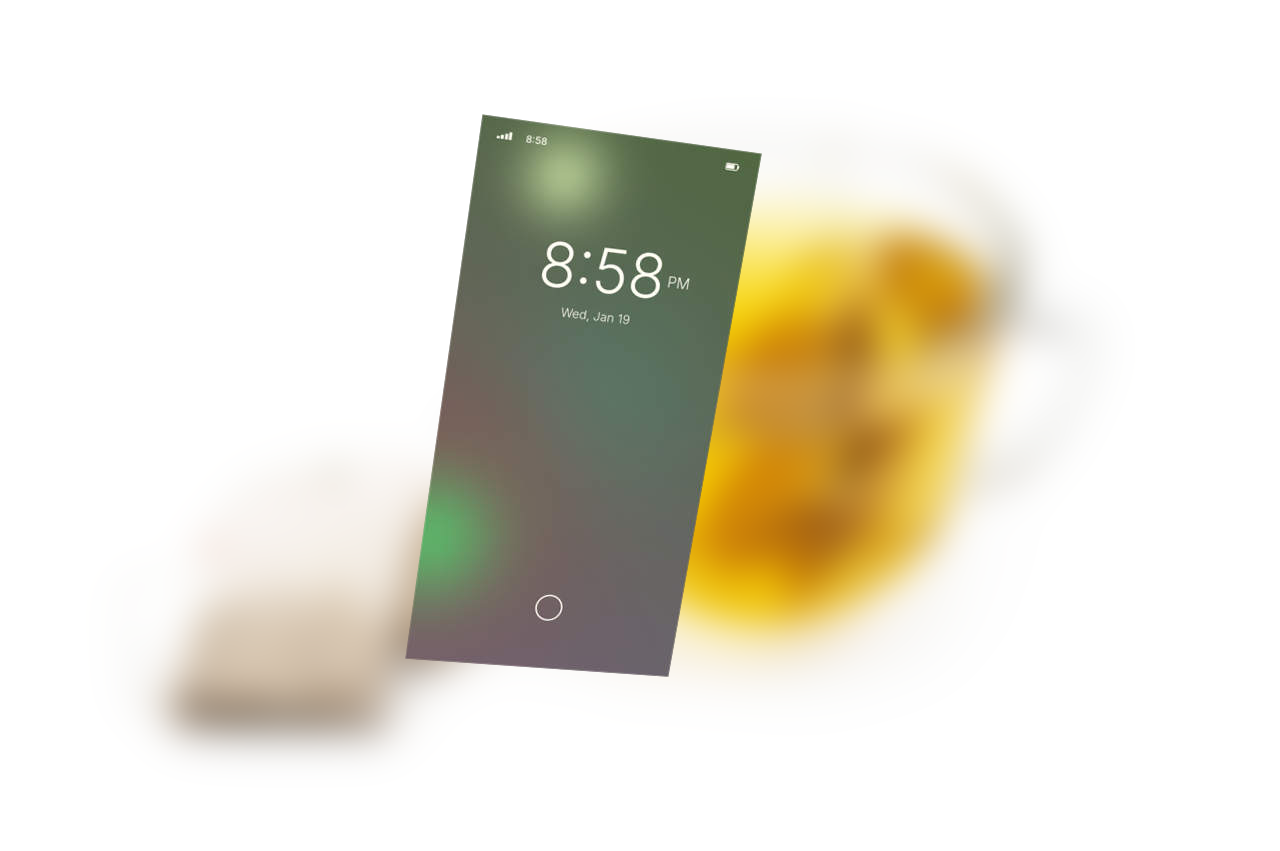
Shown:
8 h 58 min
